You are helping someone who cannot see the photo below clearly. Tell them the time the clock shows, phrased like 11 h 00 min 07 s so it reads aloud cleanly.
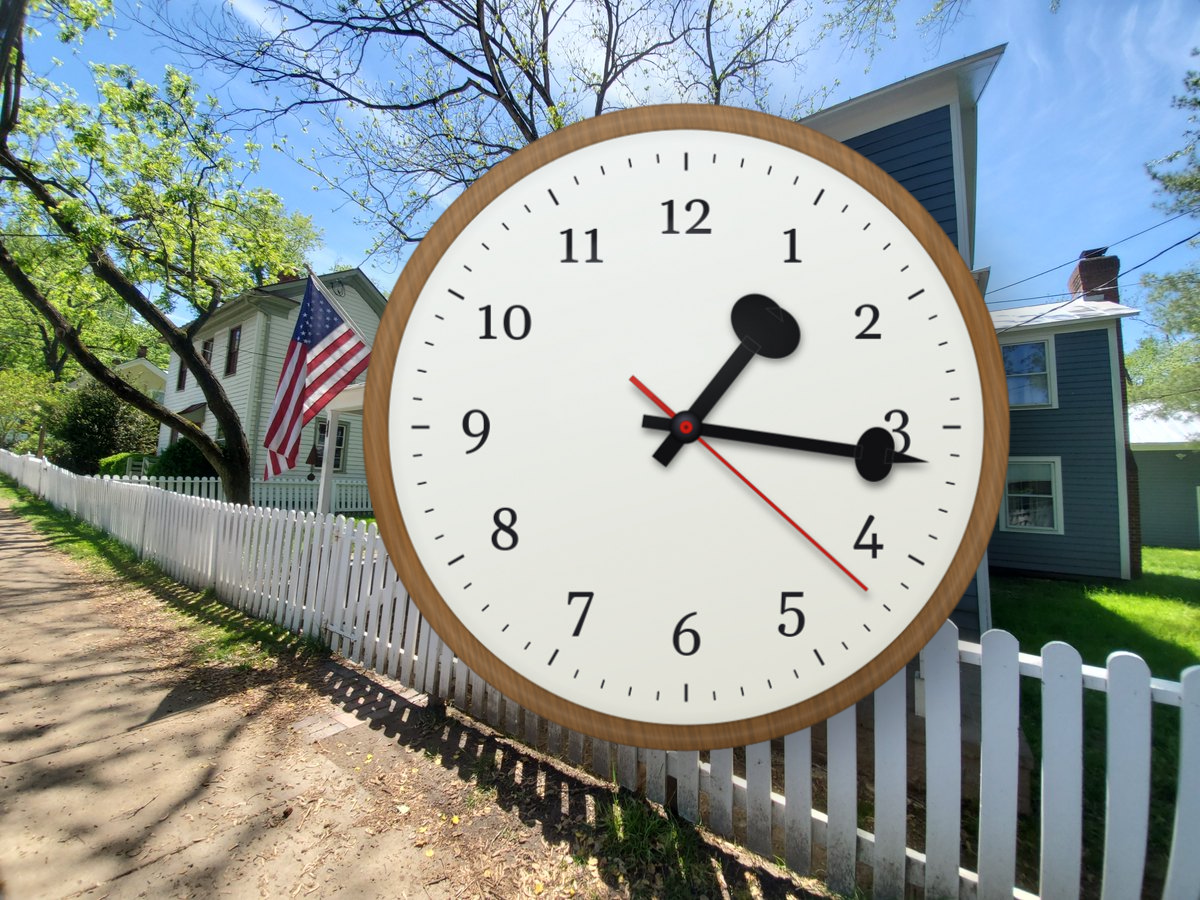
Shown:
1 h 16 min 22 s
